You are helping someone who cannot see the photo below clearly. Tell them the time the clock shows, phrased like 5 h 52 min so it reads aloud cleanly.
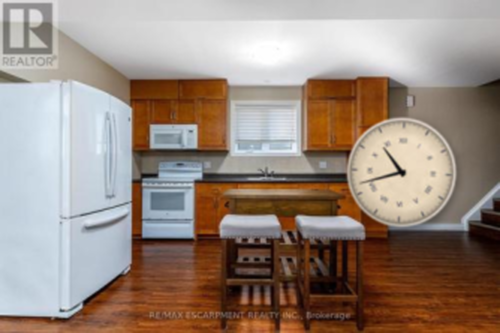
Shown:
10 h 42 min
